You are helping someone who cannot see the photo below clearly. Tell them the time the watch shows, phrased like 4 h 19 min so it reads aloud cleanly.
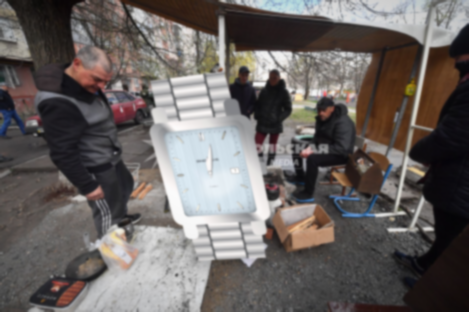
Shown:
12 h 02 min
